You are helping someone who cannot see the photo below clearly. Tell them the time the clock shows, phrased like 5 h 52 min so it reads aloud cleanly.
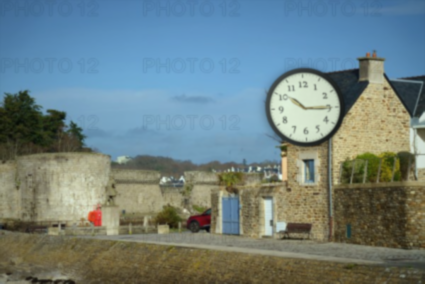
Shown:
10 h 15 min
